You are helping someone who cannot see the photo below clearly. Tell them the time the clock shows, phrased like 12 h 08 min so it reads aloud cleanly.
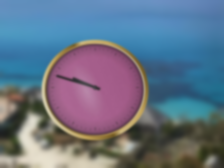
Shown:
9 h 48 min
